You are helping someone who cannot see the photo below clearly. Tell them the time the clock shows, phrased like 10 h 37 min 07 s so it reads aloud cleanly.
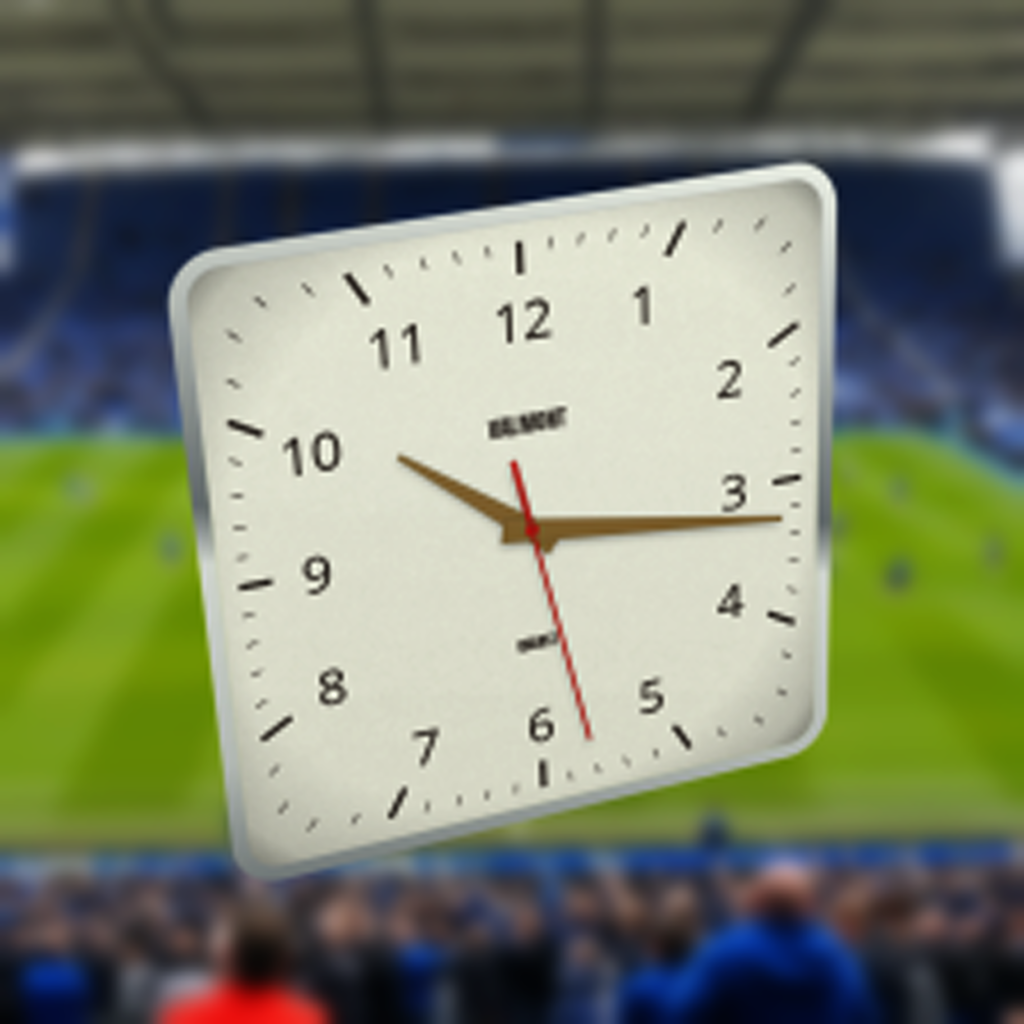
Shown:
10 h 16 min 28 s
